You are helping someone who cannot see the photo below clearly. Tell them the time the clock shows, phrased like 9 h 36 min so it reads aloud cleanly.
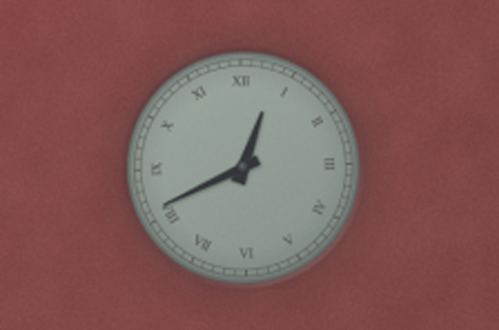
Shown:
12 h 41 min
